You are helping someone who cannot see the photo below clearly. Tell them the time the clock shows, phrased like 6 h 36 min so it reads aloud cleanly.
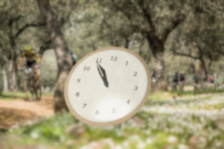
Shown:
10 h 54 min
